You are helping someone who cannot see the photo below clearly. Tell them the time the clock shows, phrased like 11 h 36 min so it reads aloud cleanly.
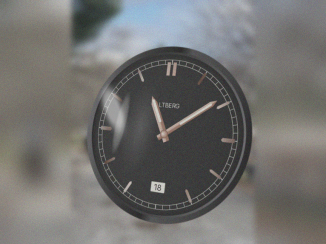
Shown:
11 h 09 min
